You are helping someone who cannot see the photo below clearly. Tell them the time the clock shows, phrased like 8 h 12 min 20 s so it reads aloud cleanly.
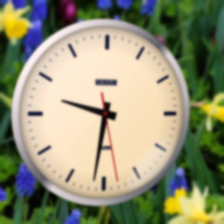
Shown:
9 h 31 min 28 s
